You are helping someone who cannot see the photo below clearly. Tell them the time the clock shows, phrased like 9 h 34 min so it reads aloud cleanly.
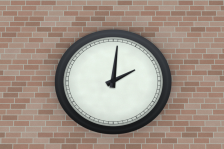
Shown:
2 h 01 min
